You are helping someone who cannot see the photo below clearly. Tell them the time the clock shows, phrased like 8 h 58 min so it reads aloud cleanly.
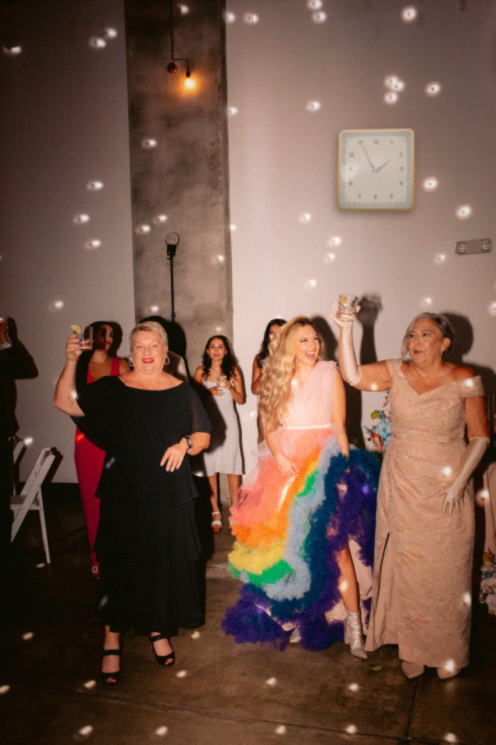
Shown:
1 h 55 min
